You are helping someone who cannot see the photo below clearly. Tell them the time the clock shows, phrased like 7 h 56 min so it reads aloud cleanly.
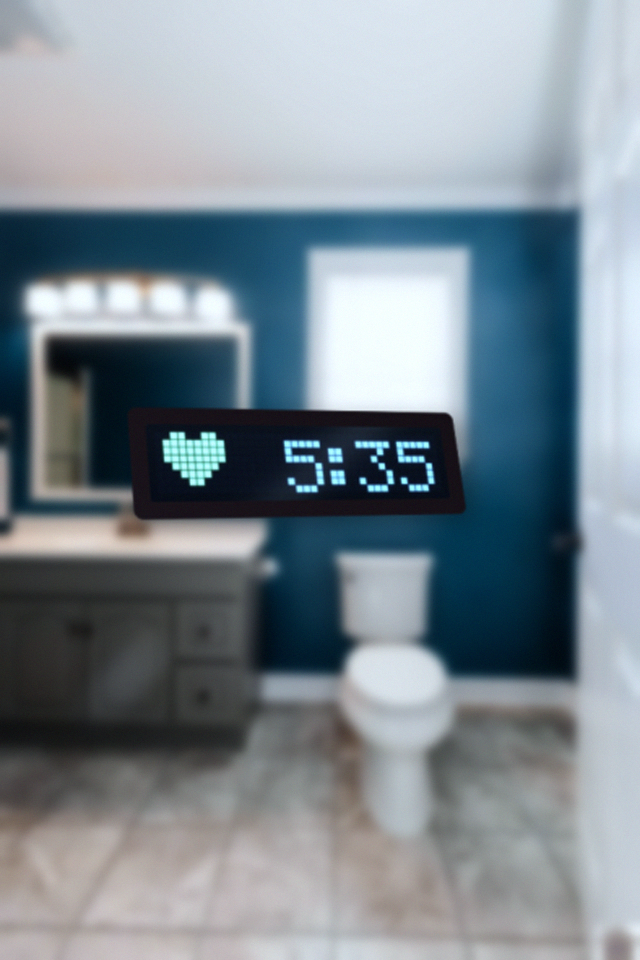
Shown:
5 h 35 min
